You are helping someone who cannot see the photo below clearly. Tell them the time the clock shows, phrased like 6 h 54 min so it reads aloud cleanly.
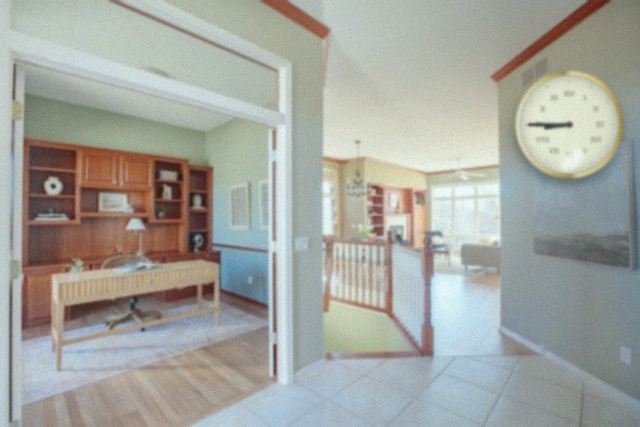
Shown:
8 h 45 min
